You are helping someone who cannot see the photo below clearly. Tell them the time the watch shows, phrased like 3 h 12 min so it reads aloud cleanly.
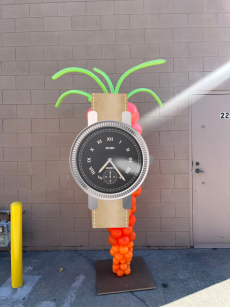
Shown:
7 h 24 min
